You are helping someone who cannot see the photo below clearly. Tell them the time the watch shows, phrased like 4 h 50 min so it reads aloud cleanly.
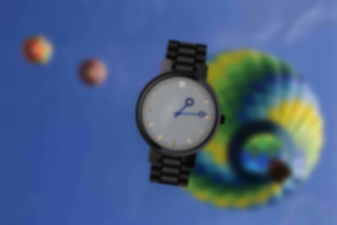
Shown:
1 h 14 min
